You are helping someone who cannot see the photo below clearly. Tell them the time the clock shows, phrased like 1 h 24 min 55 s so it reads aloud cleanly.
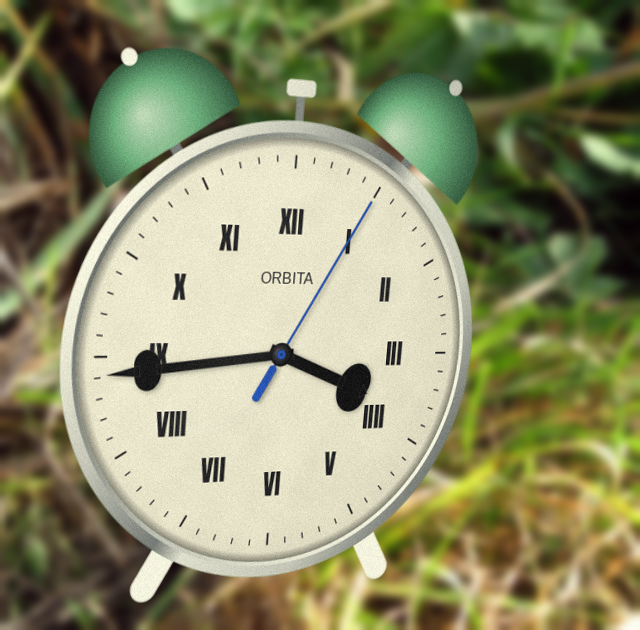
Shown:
3 h 44 min 05 s
